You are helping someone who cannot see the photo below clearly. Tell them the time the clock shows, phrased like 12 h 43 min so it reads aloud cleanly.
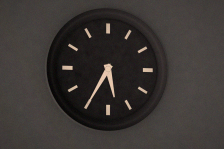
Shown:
5 h 35 min
